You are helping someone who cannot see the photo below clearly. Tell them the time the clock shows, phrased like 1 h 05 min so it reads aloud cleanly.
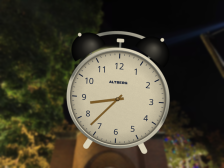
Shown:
8 h 37 min
